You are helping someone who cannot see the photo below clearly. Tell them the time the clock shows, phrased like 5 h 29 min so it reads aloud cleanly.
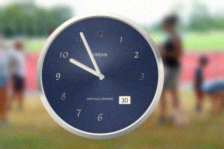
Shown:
9 h 56 min
